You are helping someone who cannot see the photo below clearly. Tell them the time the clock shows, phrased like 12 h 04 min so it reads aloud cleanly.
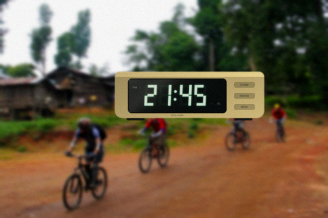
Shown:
21 h 45 min
